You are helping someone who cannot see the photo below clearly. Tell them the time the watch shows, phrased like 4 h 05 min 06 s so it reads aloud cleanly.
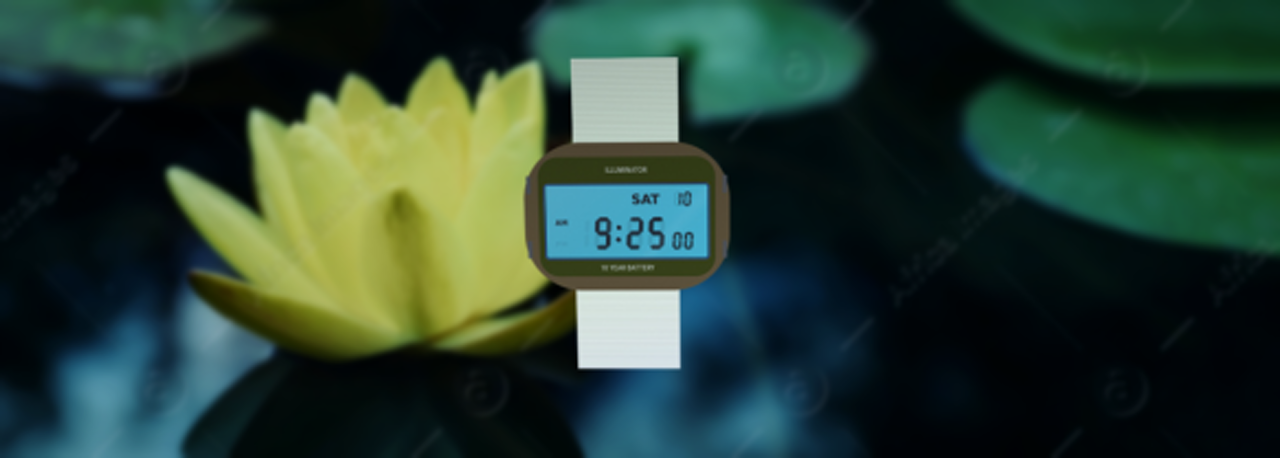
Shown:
9 h 25 min 00 s
